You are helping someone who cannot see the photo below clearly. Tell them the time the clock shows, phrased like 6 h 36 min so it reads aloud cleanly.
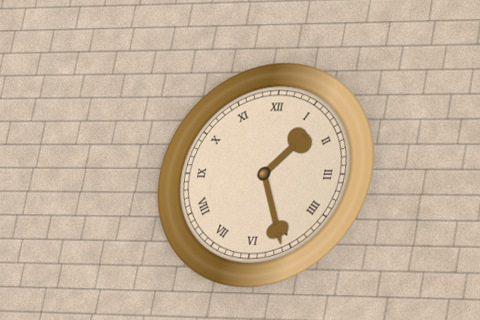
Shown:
1 h 26 min
